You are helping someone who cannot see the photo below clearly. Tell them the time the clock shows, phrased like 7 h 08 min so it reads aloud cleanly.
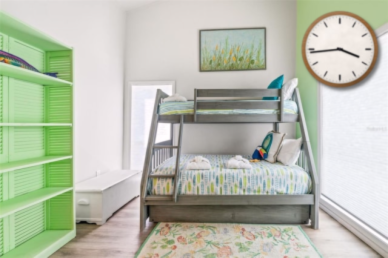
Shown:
3 h 44 min
